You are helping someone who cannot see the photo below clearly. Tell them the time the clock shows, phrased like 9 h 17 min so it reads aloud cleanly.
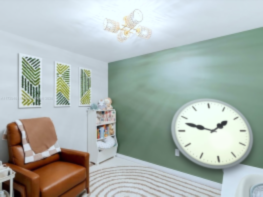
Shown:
1 h 48 min
